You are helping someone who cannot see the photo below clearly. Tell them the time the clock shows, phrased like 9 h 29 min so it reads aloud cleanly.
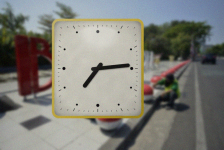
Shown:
7 h 14 min
